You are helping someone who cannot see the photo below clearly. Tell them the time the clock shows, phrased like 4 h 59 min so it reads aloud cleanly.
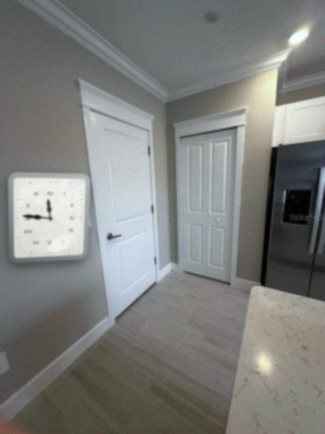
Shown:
11 h 46 min
